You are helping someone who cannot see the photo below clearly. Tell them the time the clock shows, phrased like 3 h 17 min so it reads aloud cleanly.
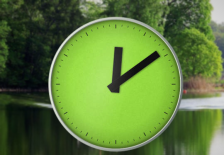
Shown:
12 h 09 min
